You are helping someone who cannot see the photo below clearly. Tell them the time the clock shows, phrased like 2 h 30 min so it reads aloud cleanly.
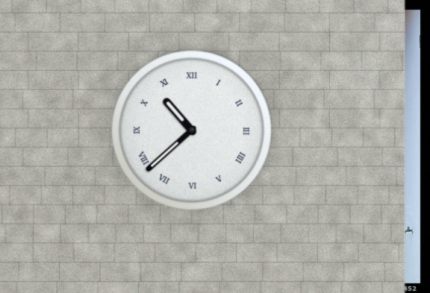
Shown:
10 h 38 min
